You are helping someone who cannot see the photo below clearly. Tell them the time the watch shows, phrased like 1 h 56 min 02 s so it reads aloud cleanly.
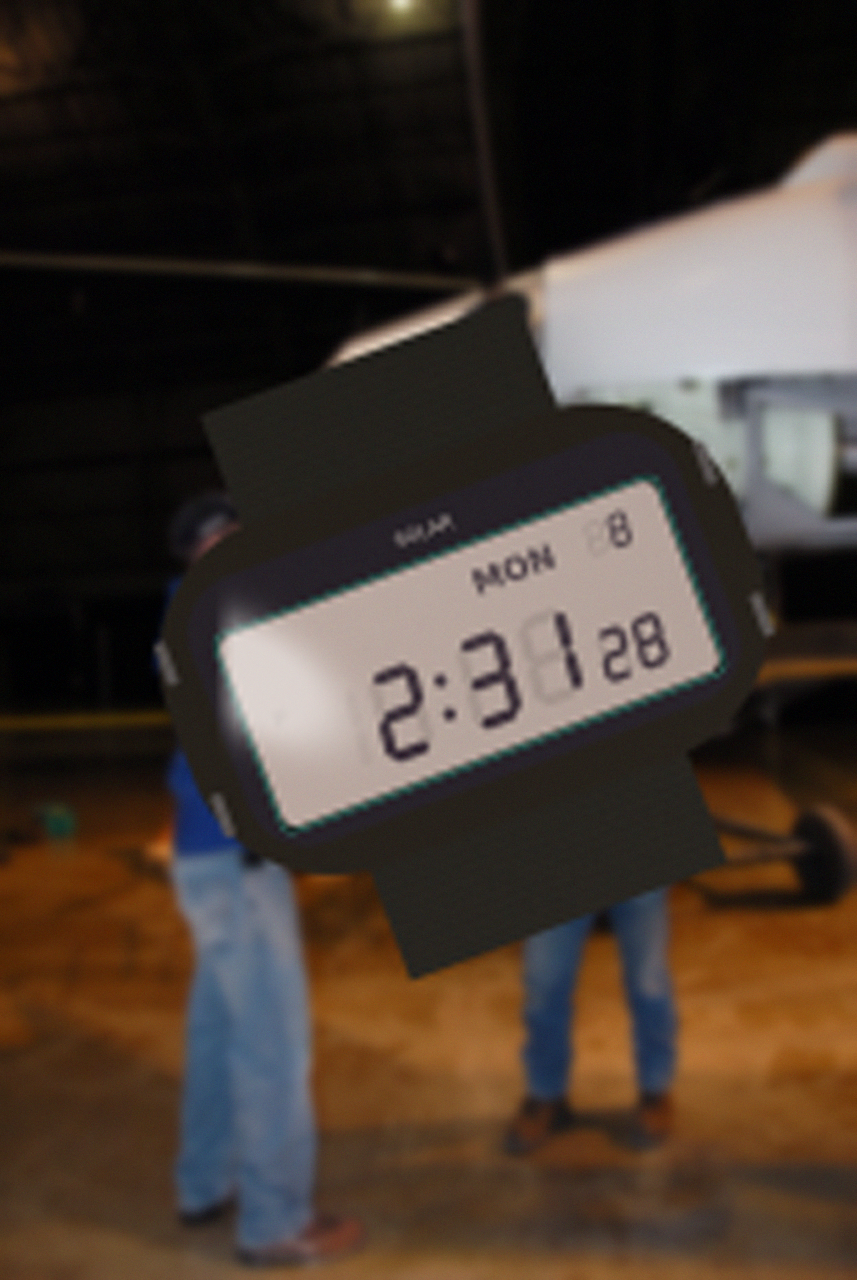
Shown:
2 h 31 min 28 s
